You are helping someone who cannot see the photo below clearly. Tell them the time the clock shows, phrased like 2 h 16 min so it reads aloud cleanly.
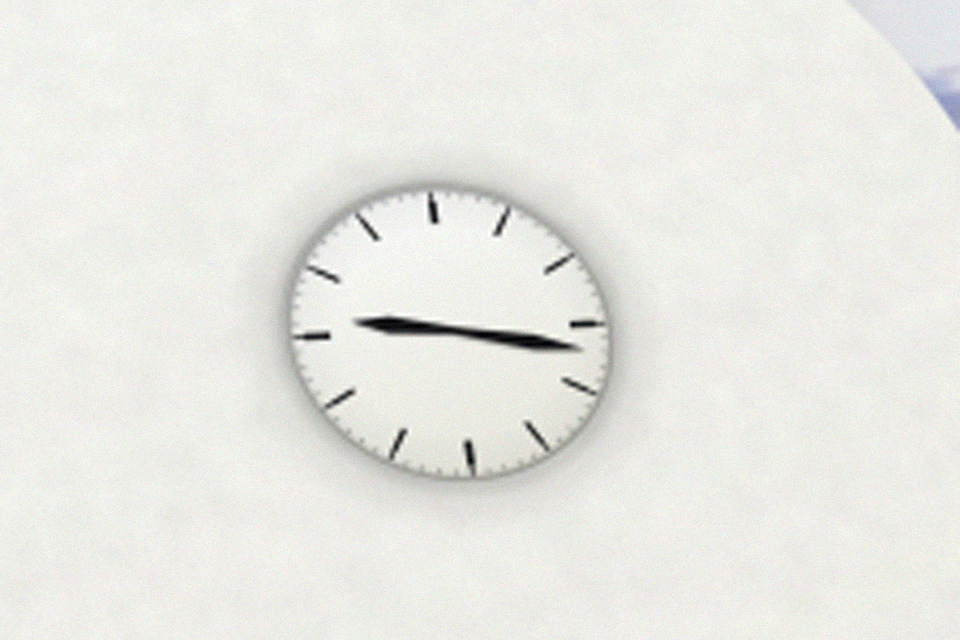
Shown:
9 h 17 min
